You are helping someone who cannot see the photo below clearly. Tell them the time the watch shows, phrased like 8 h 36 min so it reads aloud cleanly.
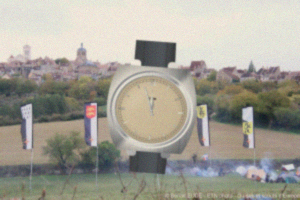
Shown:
11 h 57 min
